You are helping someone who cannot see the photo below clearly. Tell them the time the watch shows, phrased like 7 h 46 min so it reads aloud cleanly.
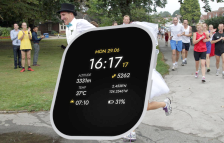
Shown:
16 h 17 min
